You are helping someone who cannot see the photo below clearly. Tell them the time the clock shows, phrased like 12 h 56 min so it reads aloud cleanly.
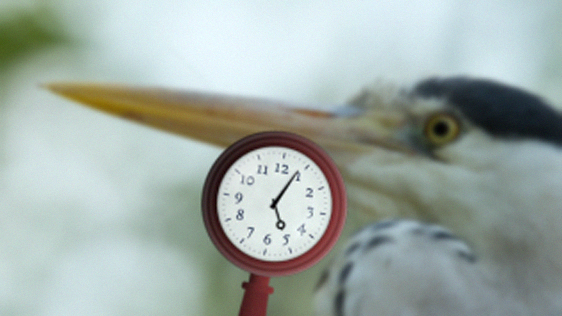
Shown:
5 h 04 min
